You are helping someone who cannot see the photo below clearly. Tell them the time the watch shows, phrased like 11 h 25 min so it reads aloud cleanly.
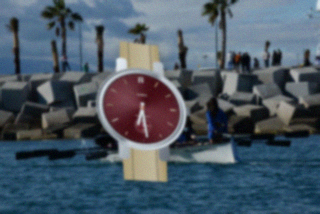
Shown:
6 h 29 min
